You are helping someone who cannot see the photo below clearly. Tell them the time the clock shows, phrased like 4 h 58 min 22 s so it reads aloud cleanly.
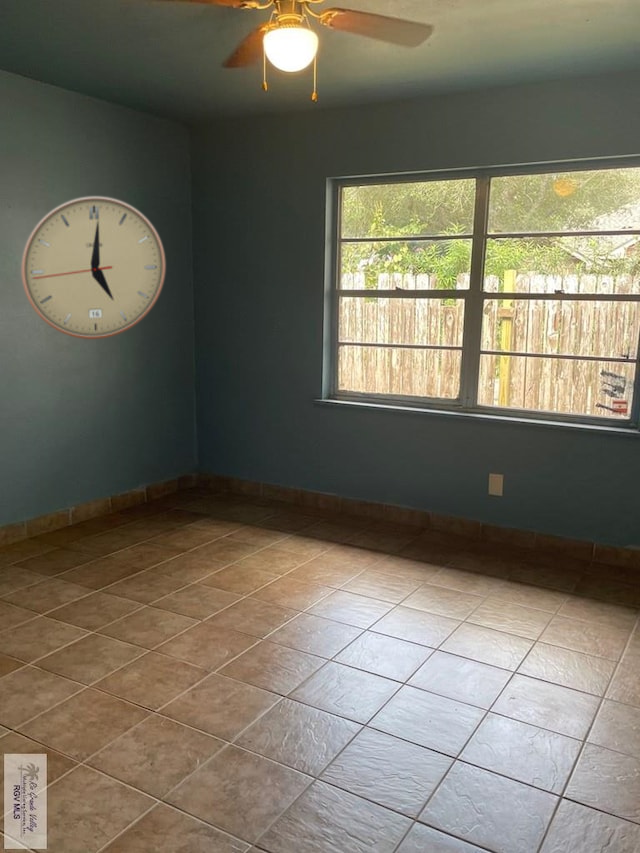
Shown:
5 h 00 min 44 s
